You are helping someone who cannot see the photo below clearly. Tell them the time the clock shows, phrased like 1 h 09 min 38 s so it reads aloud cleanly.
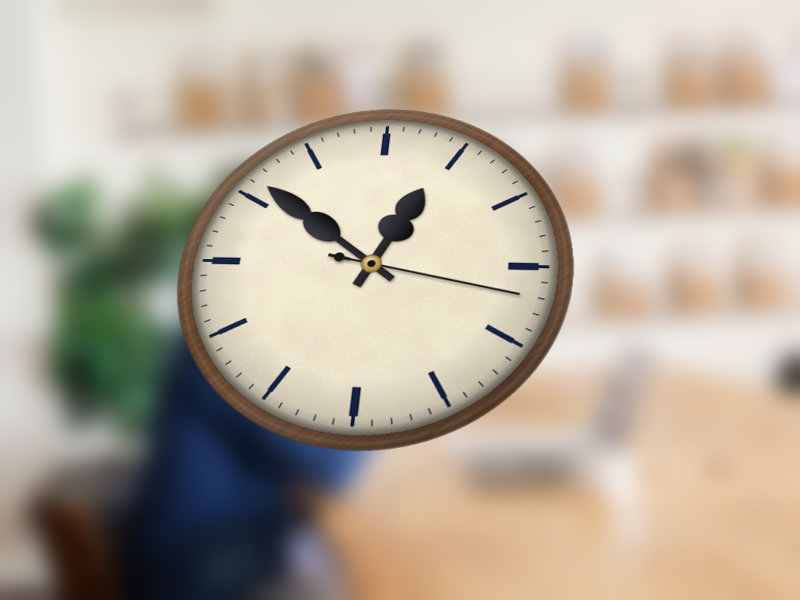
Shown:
12 h 51 min 17 s
